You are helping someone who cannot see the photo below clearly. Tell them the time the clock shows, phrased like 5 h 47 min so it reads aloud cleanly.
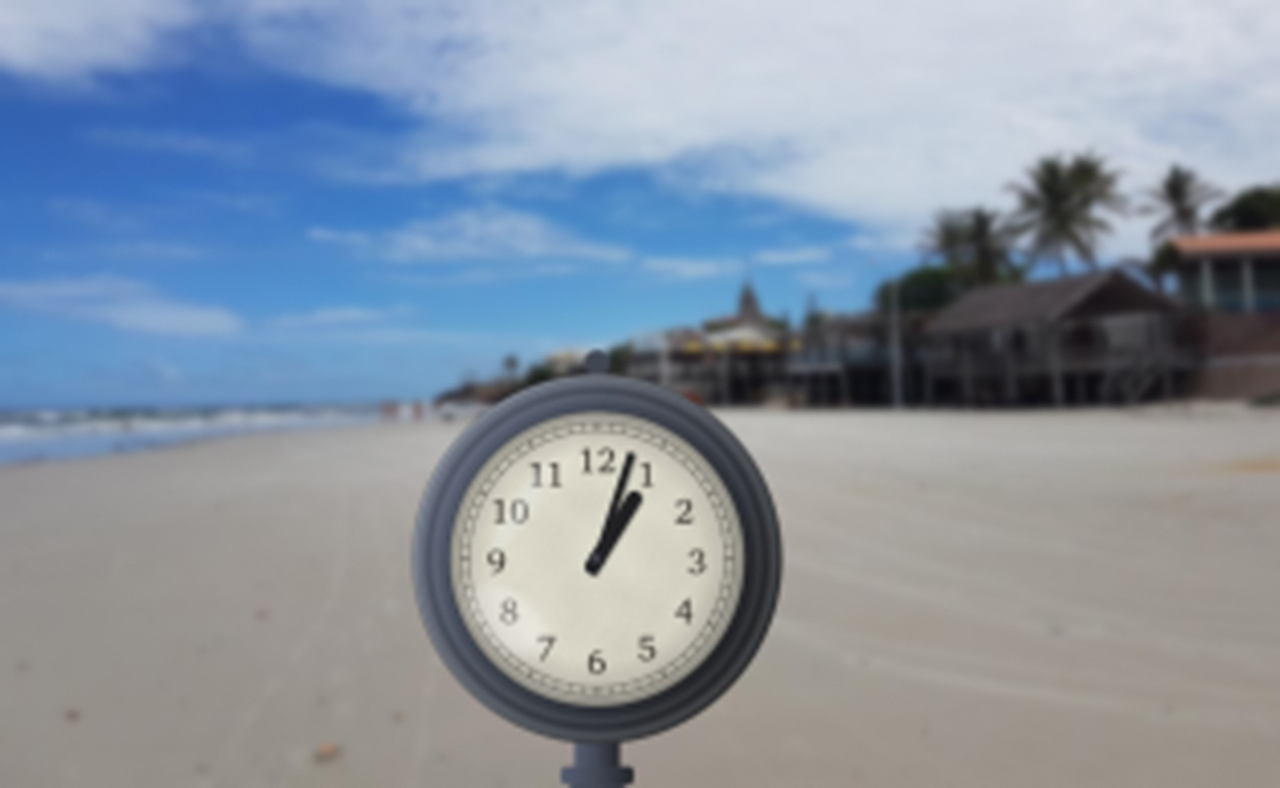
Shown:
1 h 03 min
